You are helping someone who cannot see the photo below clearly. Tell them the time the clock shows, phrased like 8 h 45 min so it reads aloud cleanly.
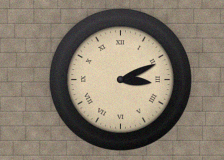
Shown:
3 h 11 min
